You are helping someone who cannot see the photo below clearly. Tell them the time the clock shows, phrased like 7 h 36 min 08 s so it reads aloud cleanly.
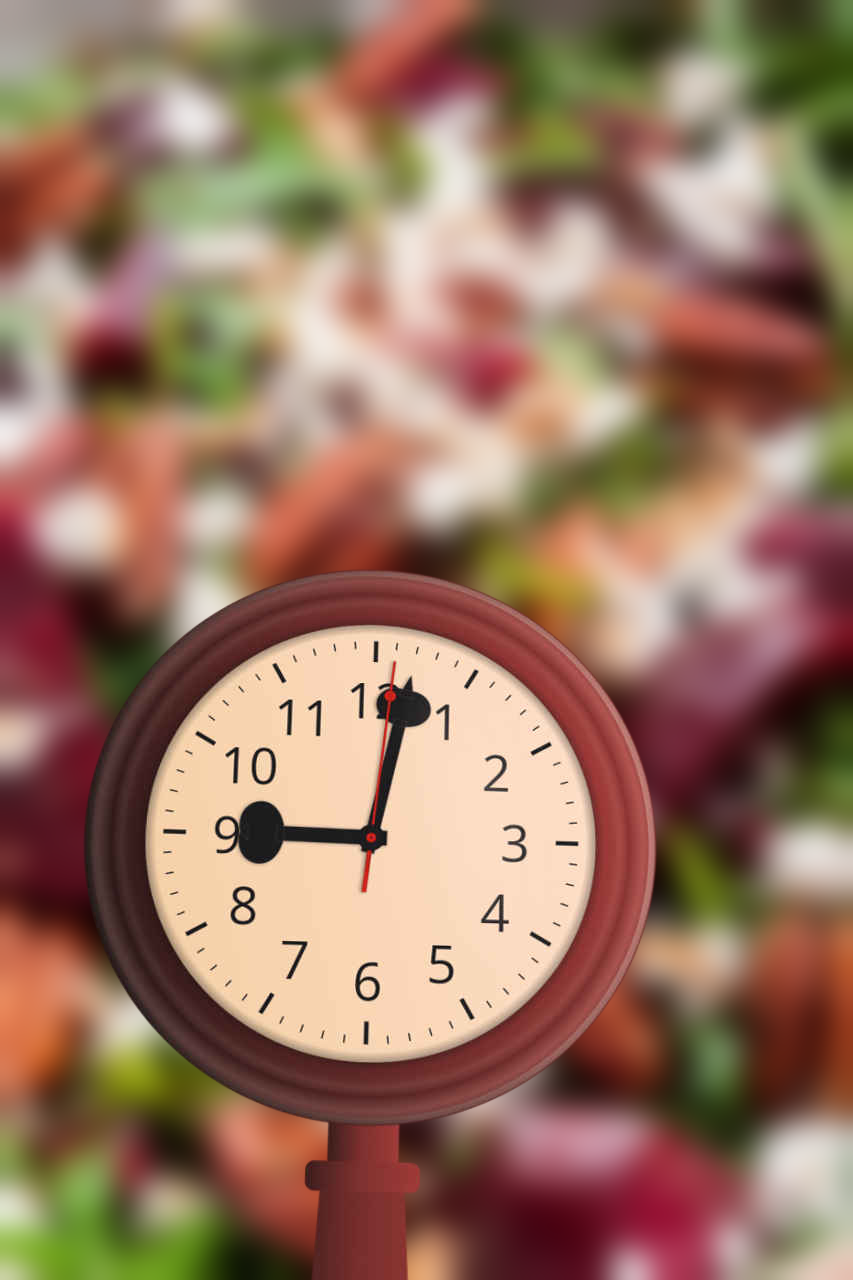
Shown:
9 h 02 min 01 s
